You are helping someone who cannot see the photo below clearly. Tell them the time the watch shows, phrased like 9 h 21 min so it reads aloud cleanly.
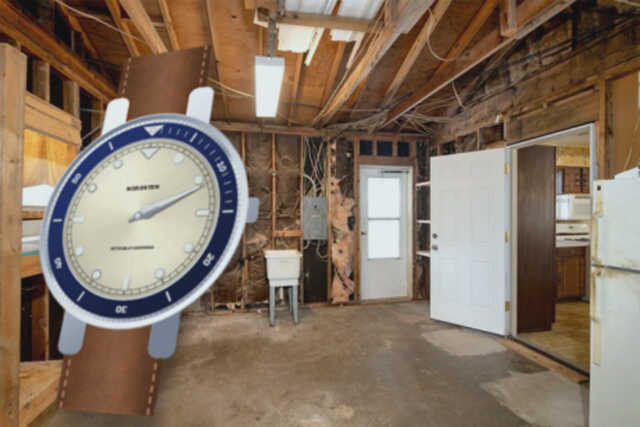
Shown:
2 h 11 min
